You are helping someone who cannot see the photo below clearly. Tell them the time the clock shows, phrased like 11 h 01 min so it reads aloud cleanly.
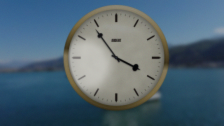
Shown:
3 h 54 min
